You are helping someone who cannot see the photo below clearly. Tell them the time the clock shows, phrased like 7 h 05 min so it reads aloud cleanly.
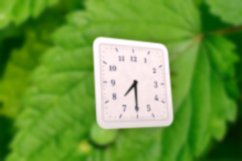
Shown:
7 h 30 min
